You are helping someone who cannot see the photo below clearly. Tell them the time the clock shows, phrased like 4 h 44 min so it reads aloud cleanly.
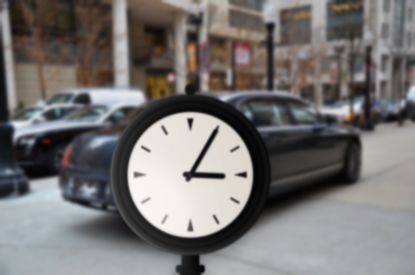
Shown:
3 h 05 min
